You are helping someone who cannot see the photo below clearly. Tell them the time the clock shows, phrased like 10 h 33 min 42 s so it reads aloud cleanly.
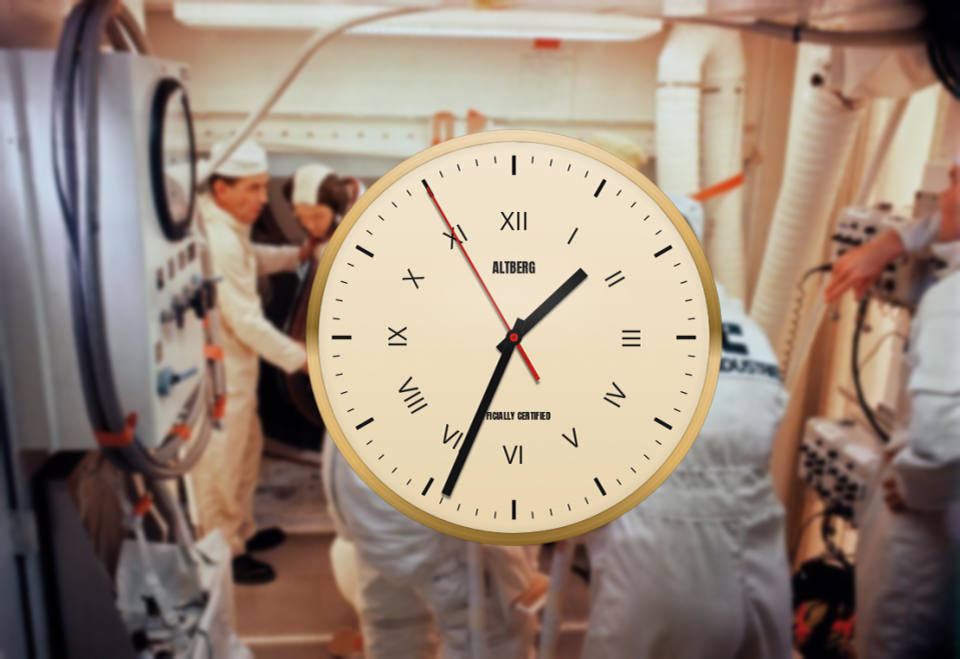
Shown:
1 h 33 min 55 s
